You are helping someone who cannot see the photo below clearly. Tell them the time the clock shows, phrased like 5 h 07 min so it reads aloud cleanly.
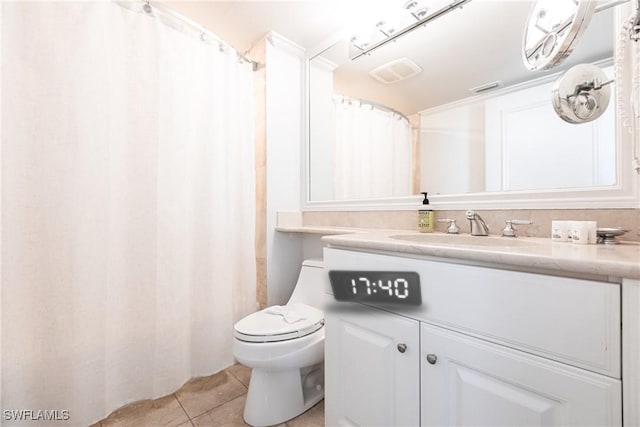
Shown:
17 h 40 min
